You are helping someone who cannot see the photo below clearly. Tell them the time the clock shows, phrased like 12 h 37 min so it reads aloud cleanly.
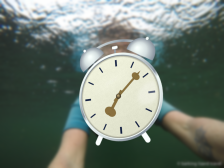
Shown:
7 h 08 min
